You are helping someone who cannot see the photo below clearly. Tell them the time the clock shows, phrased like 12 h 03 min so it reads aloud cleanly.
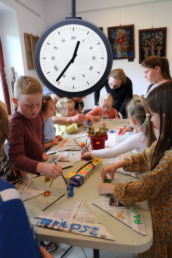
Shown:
12 h 36 min
